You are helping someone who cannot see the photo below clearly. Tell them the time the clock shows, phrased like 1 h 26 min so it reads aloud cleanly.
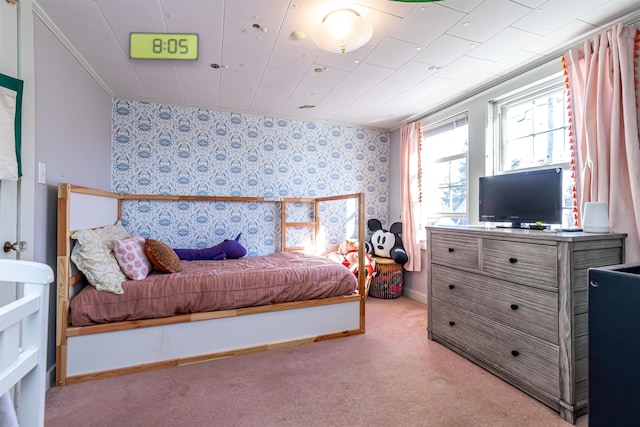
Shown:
8 h 05 min
